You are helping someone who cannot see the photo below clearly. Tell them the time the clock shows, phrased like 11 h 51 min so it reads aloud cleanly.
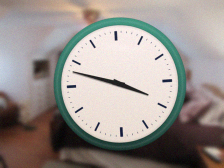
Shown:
3 h 48 min
